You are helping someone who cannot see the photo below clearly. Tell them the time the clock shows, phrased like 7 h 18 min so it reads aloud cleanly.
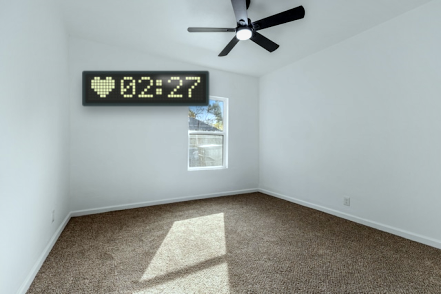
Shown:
2 h 27 min
